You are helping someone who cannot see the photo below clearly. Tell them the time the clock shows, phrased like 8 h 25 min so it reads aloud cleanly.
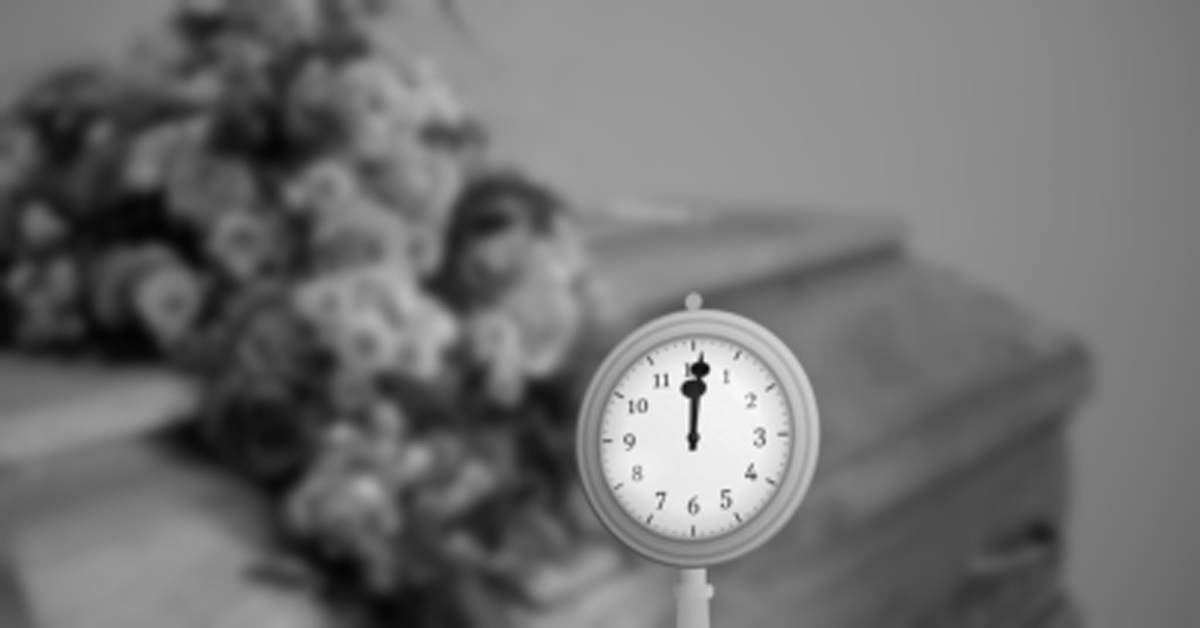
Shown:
12 h 01 min
